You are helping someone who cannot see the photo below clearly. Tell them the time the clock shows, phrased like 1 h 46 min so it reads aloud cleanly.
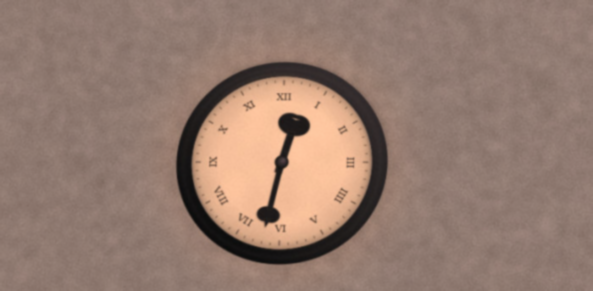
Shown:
12 h 32 min
